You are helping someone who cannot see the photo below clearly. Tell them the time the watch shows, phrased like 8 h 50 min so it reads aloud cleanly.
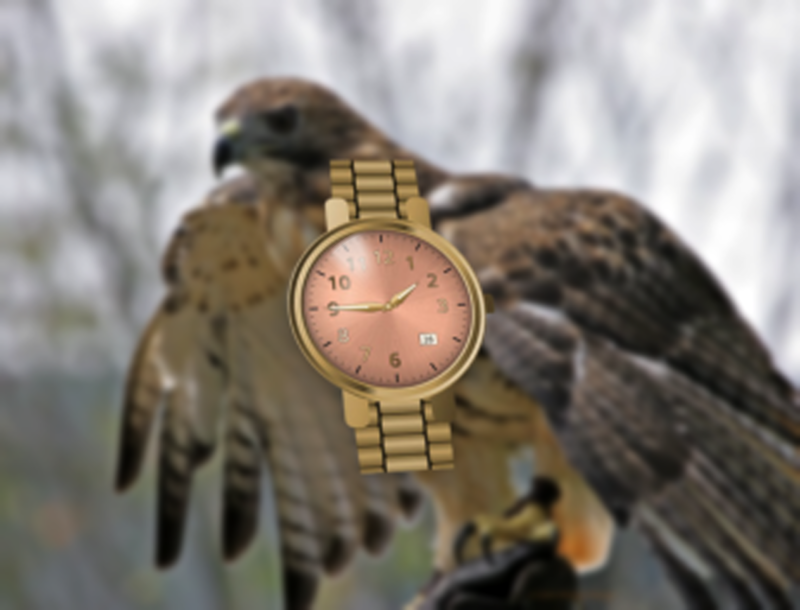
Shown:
1 h 45 min
